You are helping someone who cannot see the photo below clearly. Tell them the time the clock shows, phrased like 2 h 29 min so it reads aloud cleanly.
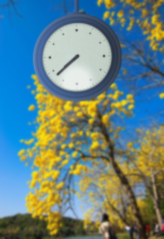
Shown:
7 h 38 min
